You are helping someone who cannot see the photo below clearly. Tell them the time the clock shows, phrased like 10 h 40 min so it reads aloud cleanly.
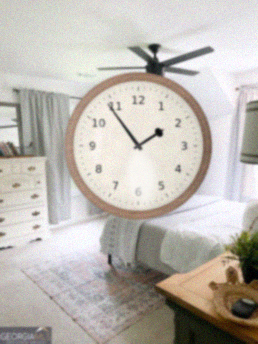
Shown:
1 h 54 min
